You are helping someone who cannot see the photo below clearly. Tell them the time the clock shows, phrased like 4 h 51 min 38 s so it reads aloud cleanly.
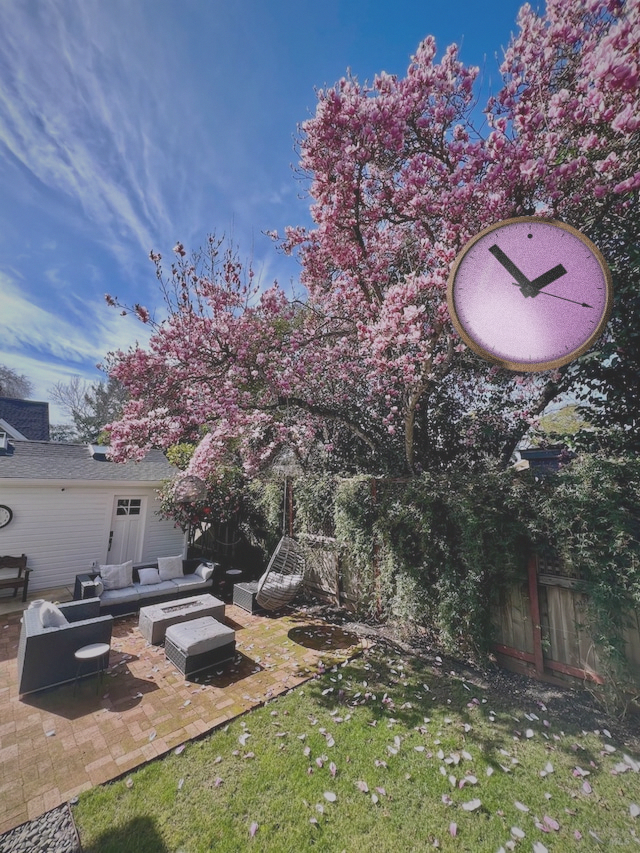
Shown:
1 h 53 min 18 s
